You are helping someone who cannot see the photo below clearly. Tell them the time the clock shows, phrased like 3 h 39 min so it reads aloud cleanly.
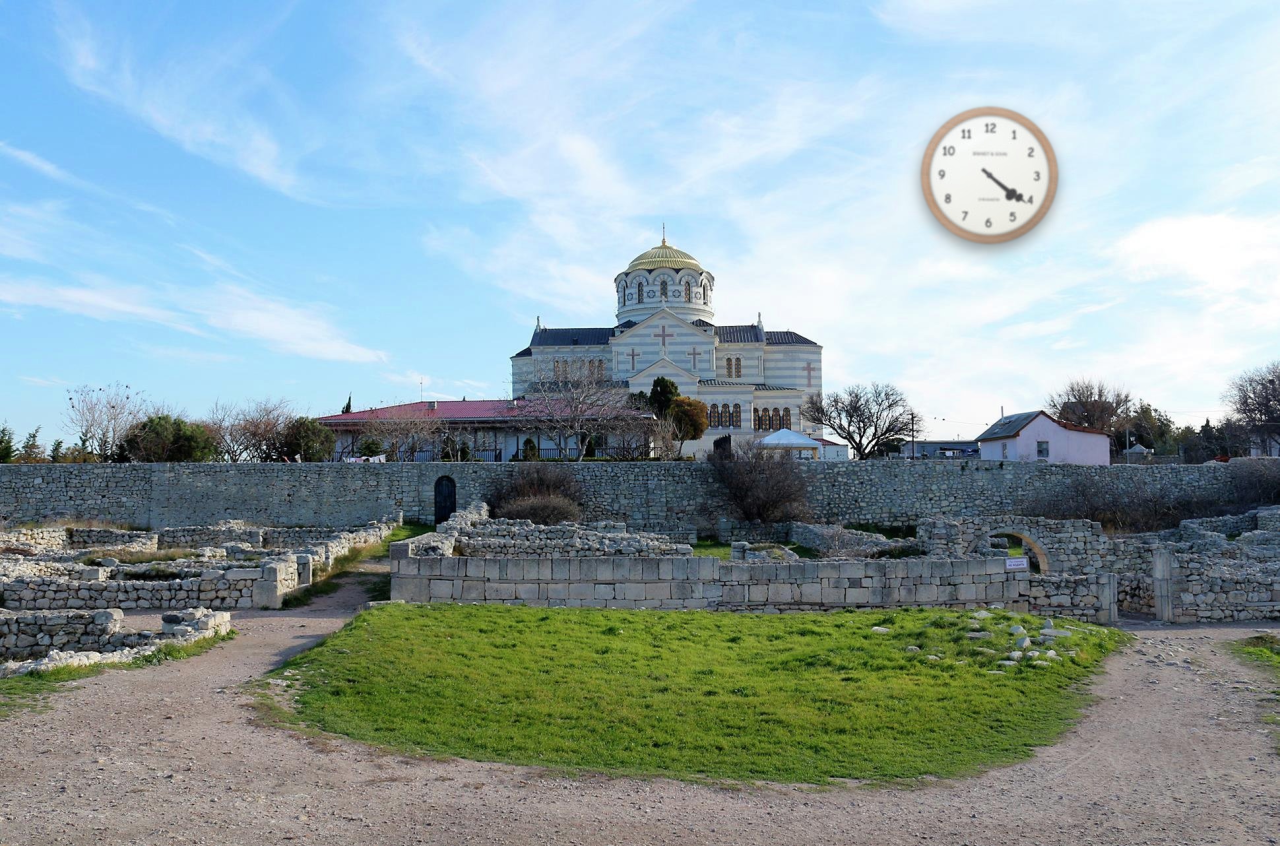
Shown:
4 h 21 min
